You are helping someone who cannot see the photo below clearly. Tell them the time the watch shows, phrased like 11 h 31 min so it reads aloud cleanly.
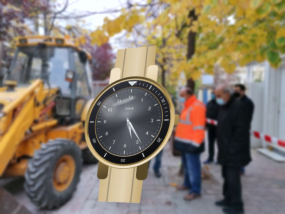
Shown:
5 h 24 min
